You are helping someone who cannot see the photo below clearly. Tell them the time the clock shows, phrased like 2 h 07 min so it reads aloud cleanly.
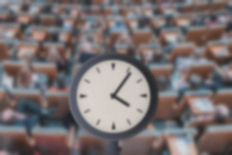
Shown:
4 h 06 min
